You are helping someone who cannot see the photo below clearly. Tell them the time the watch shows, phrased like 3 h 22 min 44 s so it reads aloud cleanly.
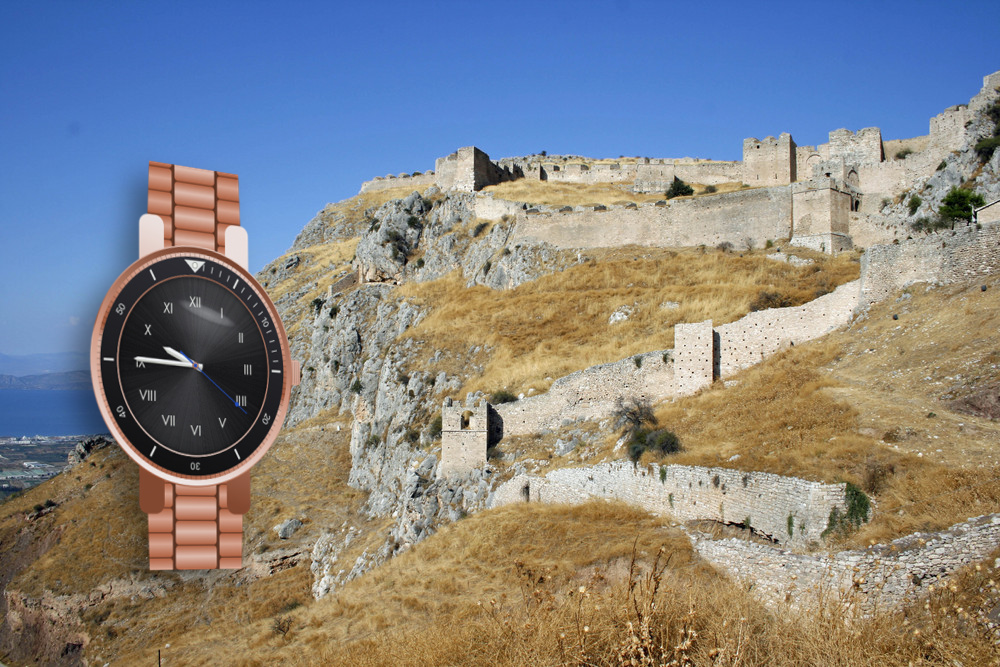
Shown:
9 h 45 min 21 s
